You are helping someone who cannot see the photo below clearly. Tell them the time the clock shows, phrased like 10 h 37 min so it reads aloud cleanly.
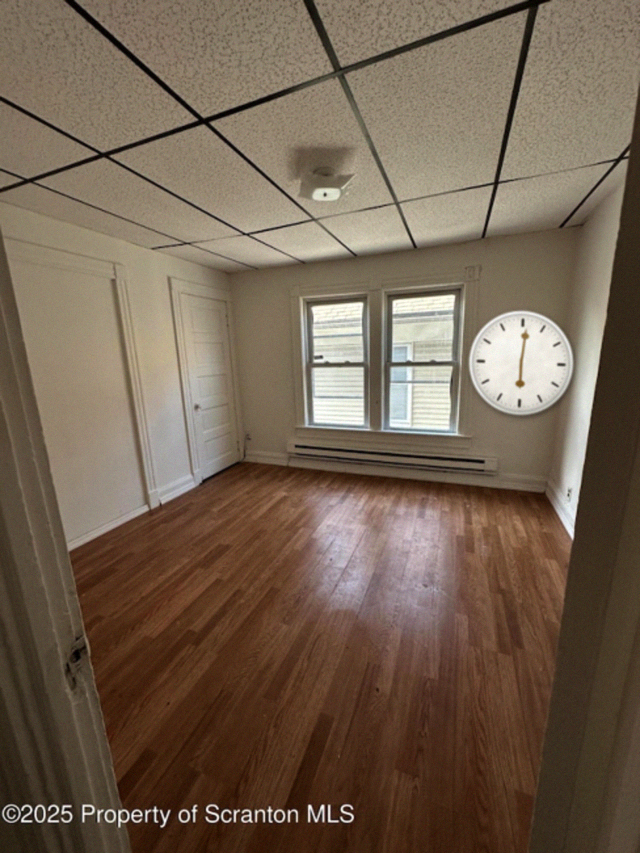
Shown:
6 h 01 min
